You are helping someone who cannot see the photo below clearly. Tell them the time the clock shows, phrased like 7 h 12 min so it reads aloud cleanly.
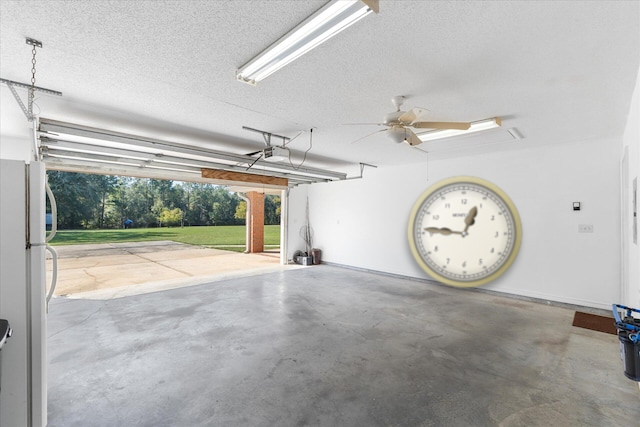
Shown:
12 h 46 min
